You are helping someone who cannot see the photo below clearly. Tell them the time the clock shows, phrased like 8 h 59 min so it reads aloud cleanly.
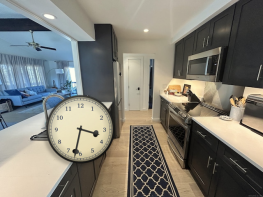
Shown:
3 h 32 min
